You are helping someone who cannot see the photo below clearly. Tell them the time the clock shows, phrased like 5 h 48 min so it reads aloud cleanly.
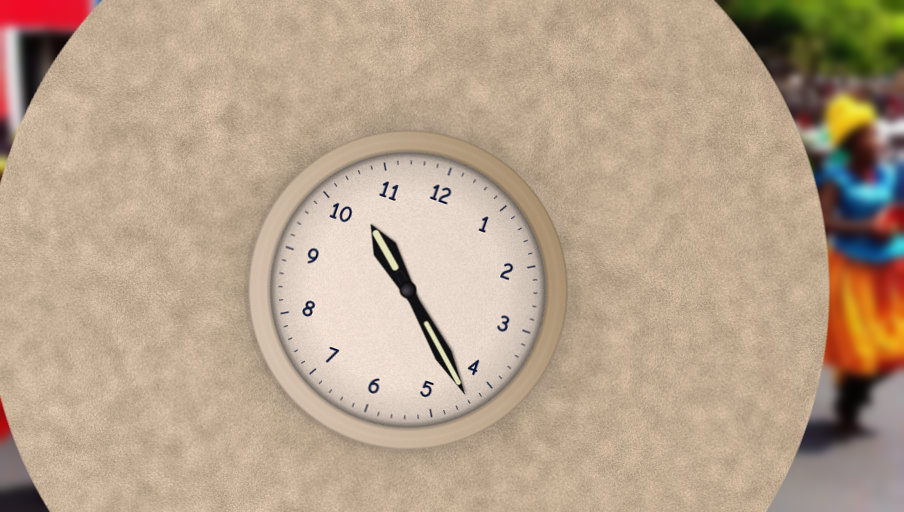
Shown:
10 h 22 min
